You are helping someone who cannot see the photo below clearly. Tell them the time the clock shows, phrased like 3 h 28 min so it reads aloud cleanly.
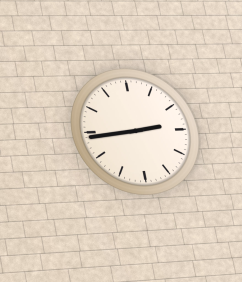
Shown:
2 h 44 min
